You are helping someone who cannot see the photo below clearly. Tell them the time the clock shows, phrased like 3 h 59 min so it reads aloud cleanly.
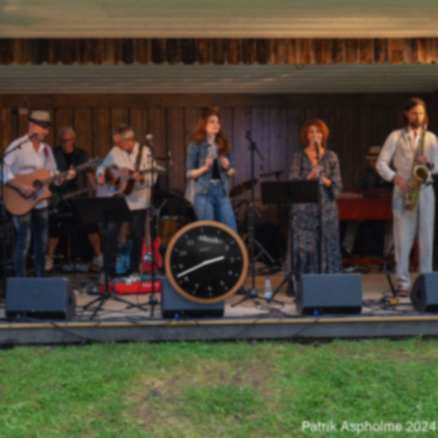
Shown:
2 h 42 min
